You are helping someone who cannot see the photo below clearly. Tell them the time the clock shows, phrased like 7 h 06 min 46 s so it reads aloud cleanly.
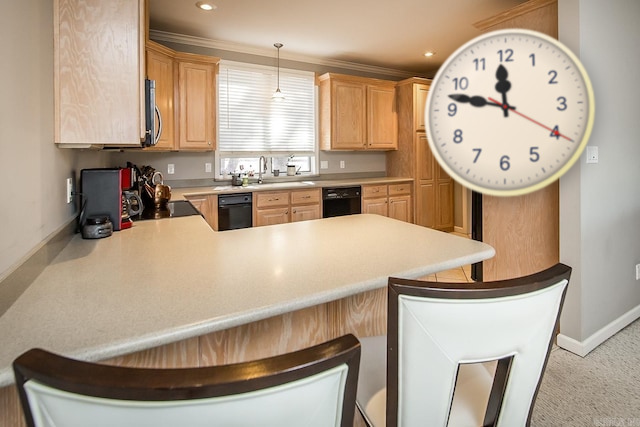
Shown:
11 h 47 min 20 s
